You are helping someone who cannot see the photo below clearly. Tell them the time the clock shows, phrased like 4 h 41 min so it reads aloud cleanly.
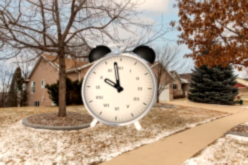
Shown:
9 h 58 min
